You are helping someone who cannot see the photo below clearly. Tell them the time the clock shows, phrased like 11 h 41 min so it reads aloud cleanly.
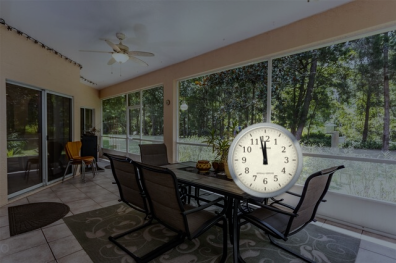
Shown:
11 h 58 min
